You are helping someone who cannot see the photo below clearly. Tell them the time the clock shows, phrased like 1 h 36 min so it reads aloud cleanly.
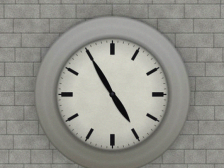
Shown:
4 h 55 min
